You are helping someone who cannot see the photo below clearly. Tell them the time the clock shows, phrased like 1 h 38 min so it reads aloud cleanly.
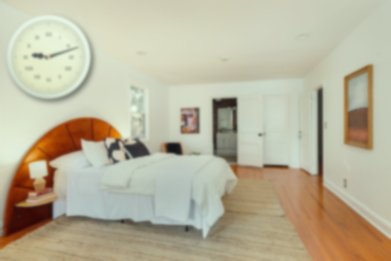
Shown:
9 h 12 min
